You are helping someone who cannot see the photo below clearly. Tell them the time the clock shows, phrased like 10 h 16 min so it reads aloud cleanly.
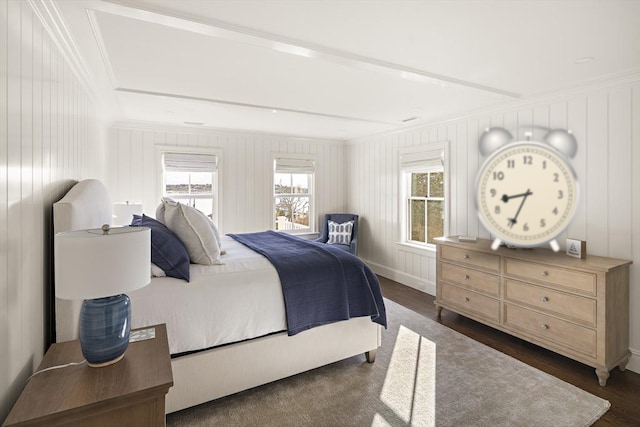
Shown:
8 h 34 min
